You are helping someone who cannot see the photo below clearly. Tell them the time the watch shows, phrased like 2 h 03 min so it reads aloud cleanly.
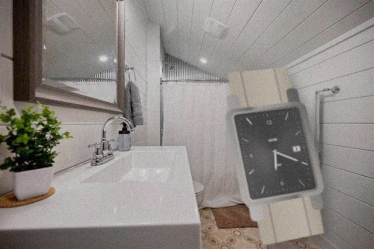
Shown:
6 h 20 min
